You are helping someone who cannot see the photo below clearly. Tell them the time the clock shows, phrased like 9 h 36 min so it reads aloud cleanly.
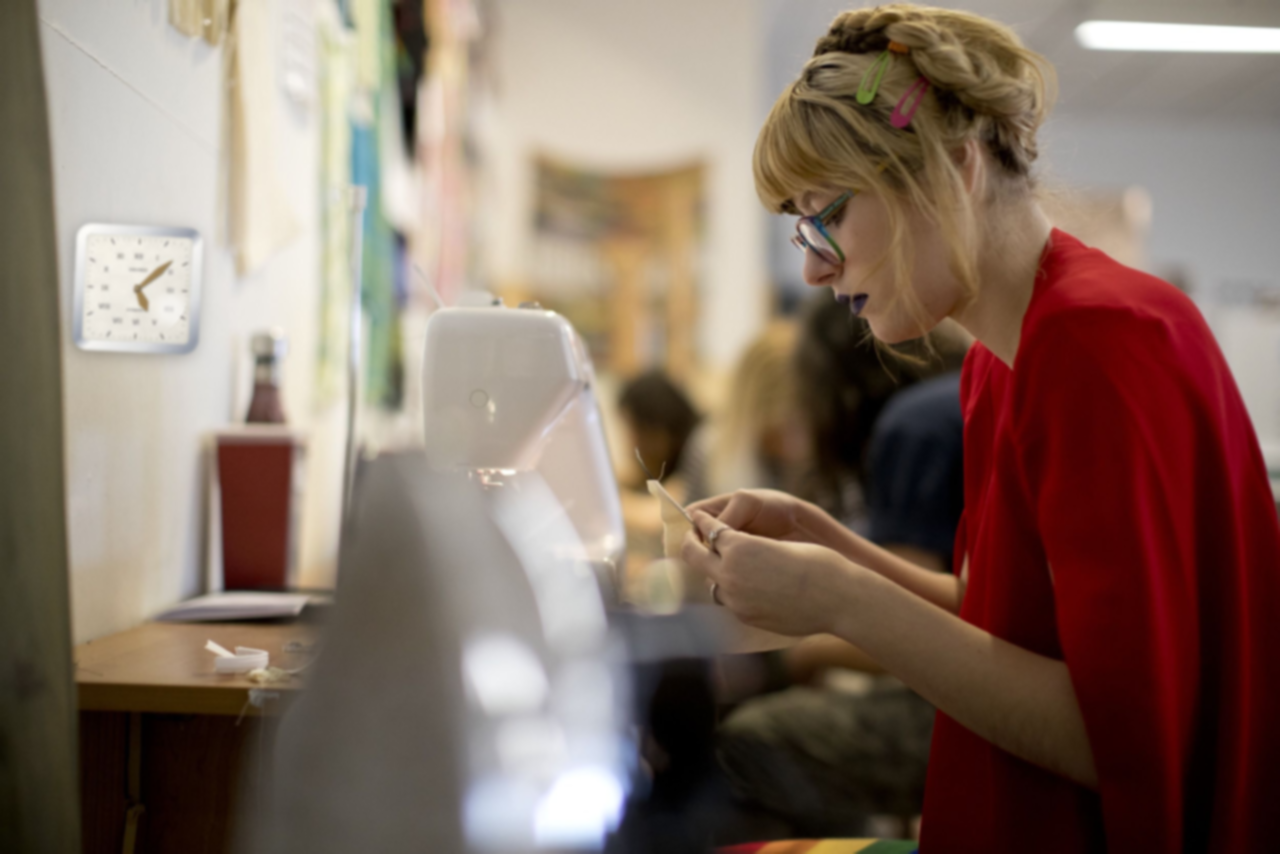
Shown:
5 h 08 min
